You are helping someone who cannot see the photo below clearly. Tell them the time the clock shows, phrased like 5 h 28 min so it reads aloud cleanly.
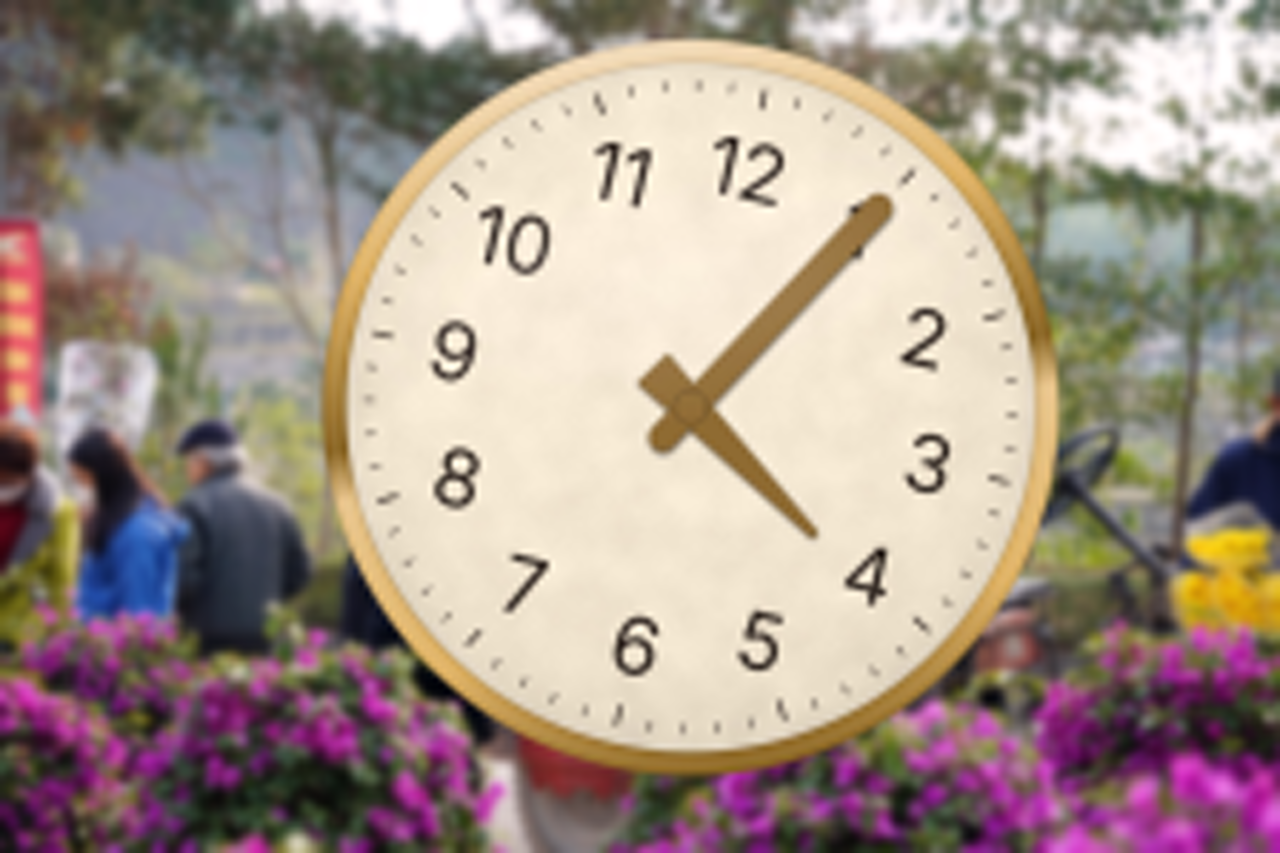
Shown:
4 h 05 min
